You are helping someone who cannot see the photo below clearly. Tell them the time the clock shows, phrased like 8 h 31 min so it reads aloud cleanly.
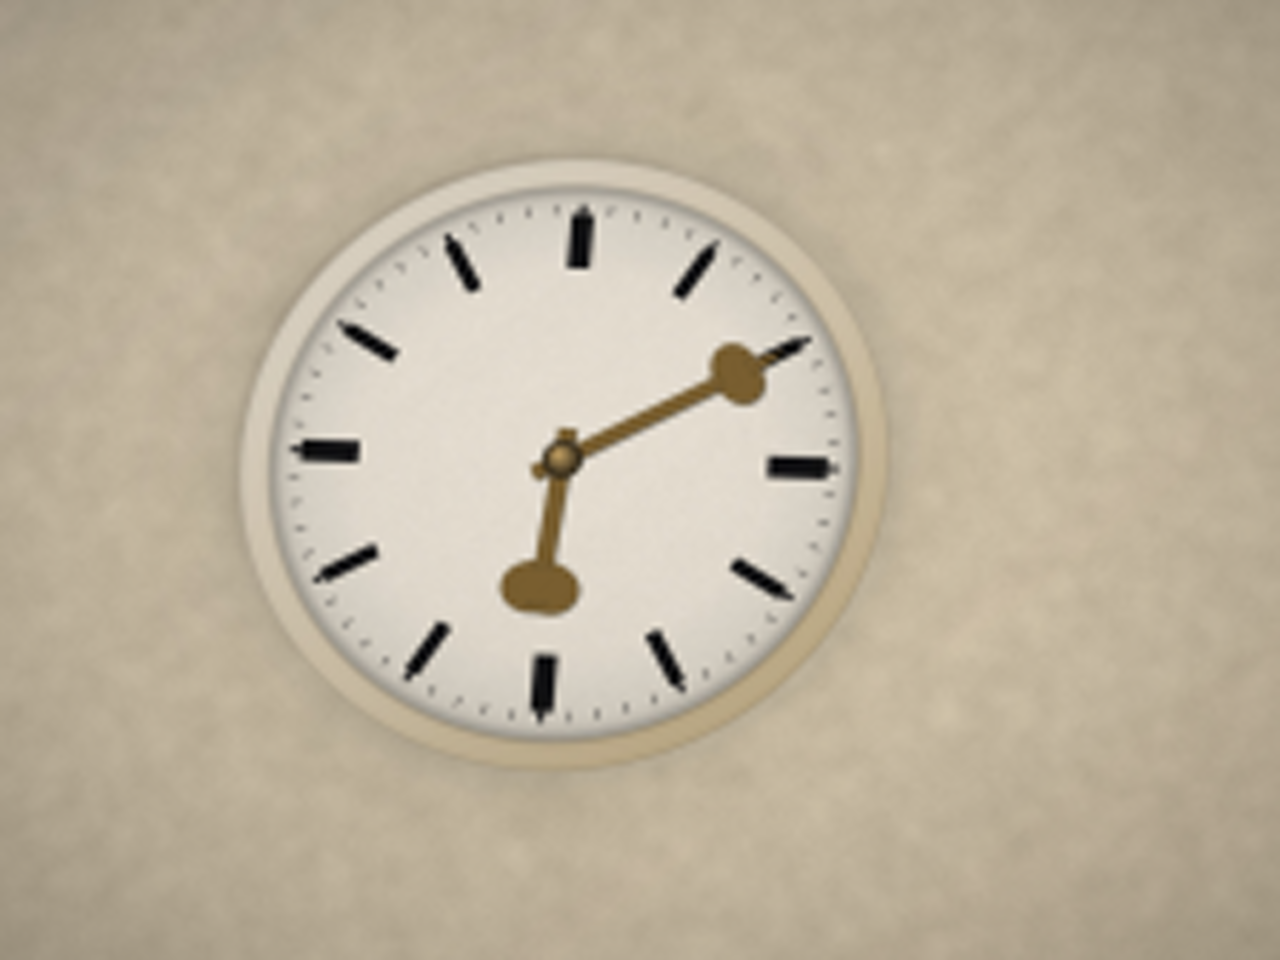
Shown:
6 h 10 min
